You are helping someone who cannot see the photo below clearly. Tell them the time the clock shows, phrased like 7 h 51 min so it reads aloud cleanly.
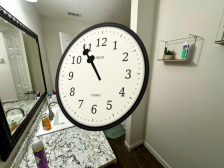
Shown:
10 h 54 min
